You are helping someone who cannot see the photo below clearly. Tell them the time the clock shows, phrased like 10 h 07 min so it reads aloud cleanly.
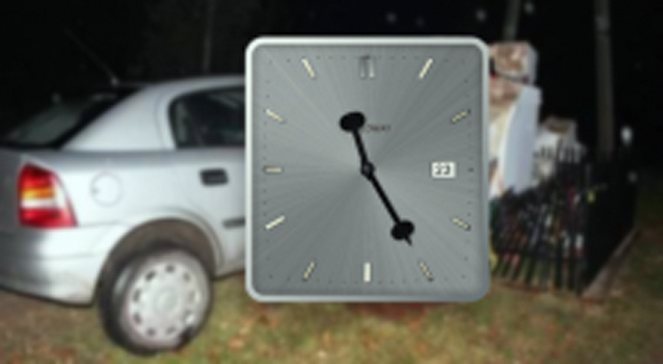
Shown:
11 h 25 min
